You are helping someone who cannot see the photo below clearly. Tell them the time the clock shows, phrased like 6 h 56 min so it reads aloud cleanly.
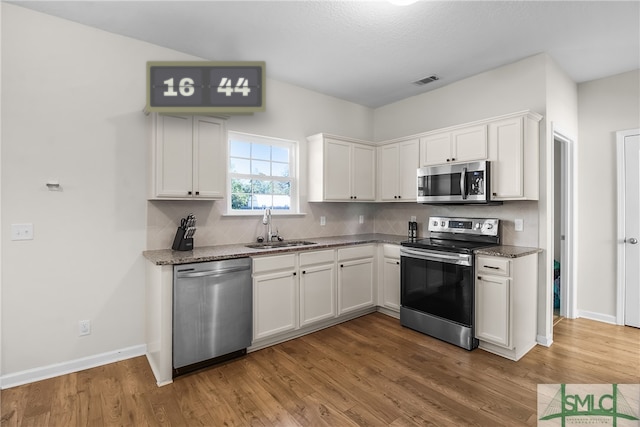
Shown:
16 h 44 min
